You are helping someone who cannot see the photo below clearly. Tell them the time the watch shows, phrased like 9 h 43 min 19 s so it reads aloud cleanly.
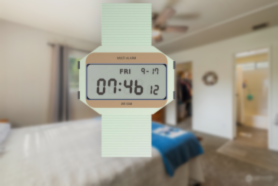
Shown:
7 h 46 min 12 s
